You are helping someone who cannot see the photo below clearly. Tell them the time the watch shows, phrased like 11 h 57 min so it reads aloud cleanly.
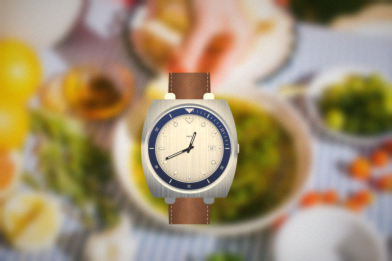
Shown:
12 h 41 min
